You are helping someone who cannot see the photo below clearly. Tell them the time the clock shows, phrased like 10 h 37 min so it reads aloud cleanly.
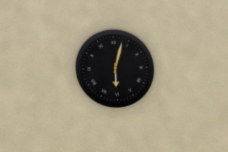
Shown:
6 h 03 min
